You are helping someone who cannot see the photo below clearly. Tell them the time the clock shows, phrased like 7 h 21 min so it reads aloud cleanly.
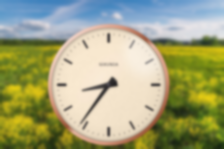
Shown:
8 h 36 min
